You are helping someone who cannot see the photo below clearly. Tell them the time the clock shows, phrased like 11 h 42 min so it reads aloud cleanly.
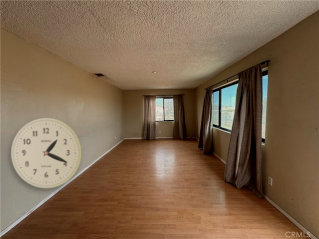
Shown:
1 h 19 min
